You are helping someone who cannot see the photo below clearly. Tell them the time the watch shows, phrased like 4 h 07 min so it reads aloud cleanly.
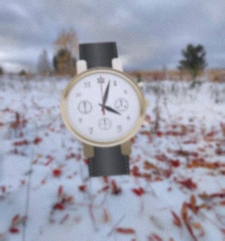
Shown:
4 h 03 min
